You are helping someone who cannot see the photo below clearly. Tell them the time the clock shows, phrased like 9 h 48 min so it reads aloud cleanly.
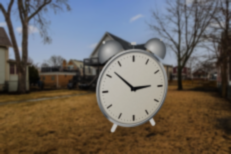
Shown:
2 h 52 min
